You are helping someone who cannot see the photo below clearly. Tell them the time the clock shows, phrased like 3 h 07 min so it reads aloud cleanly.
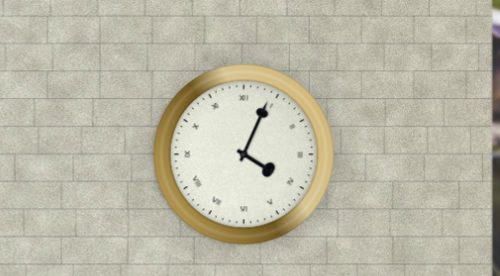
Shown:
4 h 04 min
